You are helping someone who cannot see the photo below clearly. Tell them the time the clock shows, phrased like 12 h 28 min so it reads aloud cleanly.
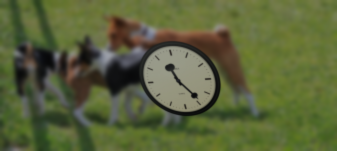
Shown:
11 h 24 min
